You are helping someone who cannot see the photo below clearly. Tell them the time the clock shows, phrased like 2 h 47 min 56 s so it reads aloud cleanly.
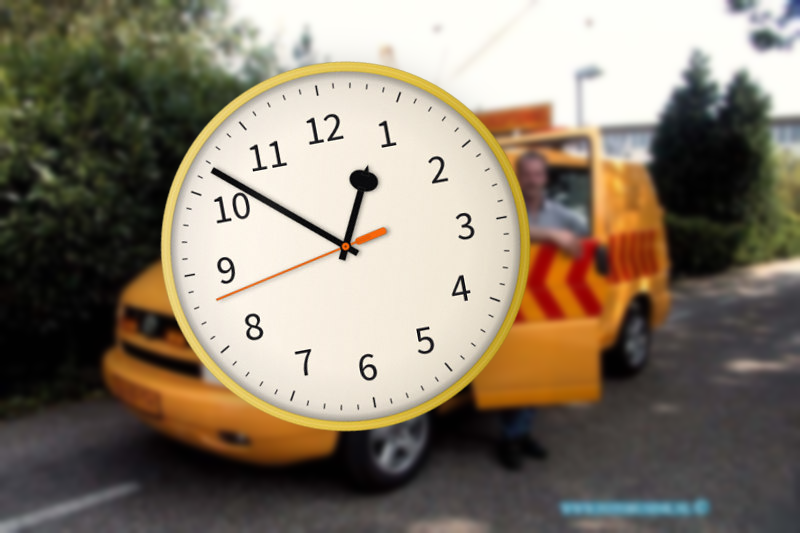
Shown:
12 h 51 min 43 s
